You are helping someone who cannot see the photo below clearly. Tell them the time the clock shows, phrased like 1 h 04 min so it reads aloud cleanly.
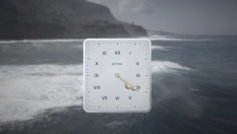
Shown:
4 h 21 min
